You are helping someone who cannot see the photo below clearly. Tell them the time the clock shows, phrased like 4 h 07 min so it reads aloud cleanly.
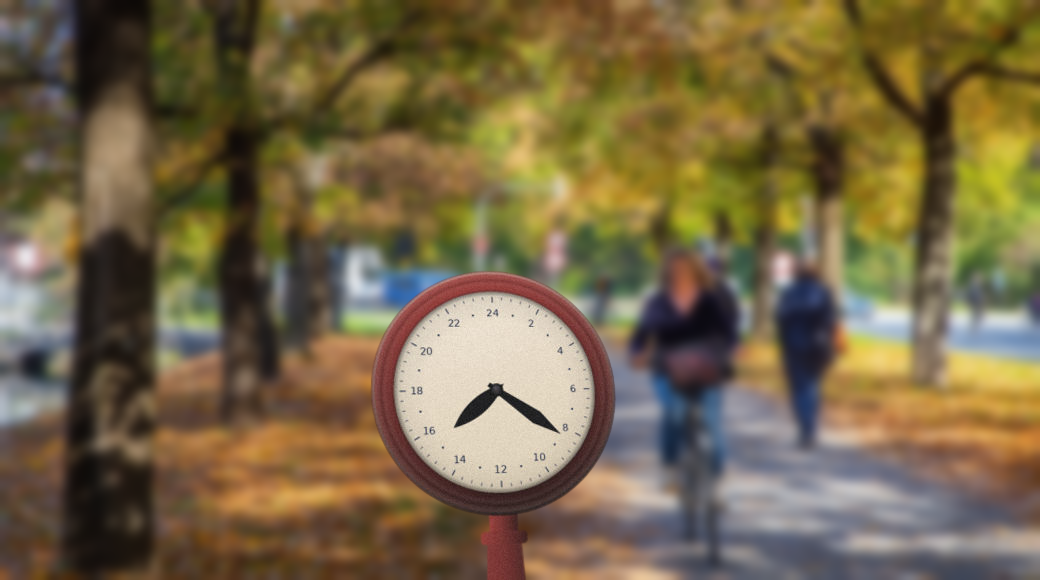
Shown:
15 h 21 min
